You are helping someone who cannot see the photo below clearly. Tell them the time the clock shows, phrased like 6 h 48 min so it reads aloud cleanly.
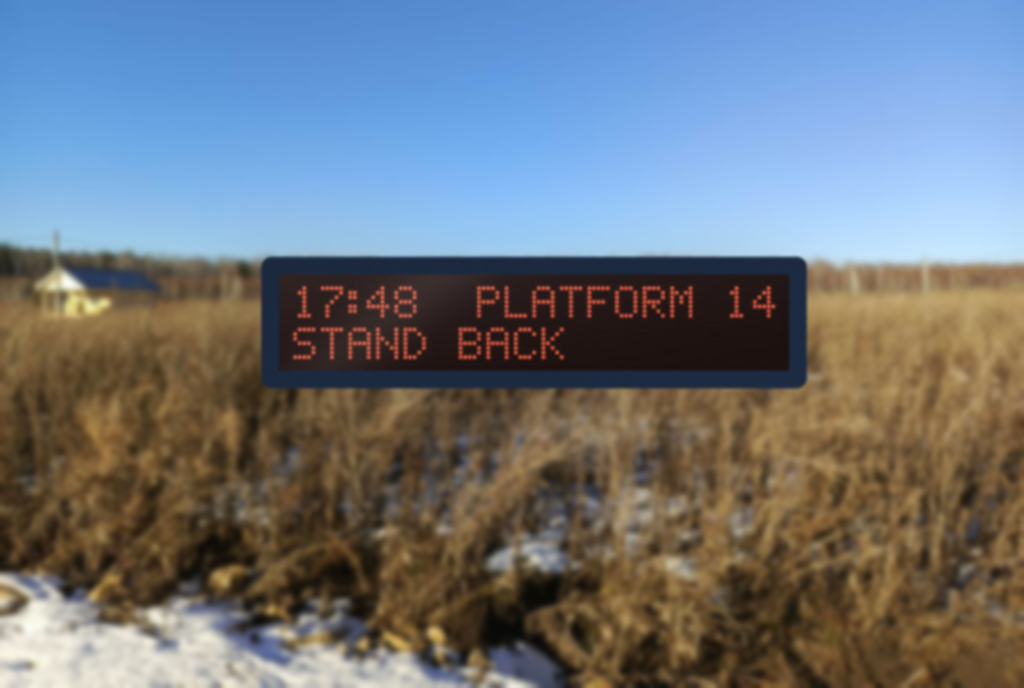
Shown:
17 h 48 min
